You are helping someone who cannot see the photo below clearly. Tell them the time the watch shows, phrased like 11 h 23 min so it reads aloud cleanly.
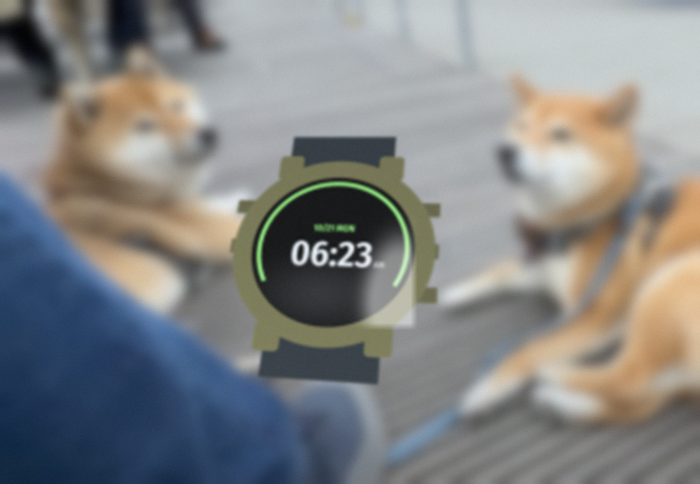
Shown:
6 h 23 min
